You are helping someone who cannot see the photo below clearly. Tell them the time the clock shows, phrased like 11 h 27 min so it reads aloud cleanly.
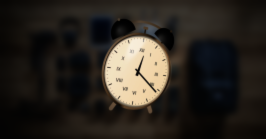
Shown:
12 h 21 min
